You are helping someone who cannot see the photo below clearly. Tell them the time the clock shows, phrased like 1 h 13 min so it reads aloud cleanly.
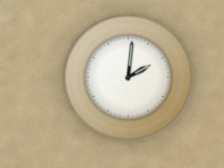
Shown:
2 h 01 min
